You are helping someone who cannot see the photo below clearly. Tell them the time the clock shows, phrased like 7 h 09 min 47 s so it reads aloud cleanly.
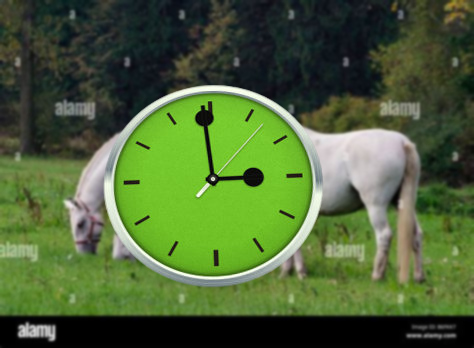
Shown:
2 h 59 min 07 s
